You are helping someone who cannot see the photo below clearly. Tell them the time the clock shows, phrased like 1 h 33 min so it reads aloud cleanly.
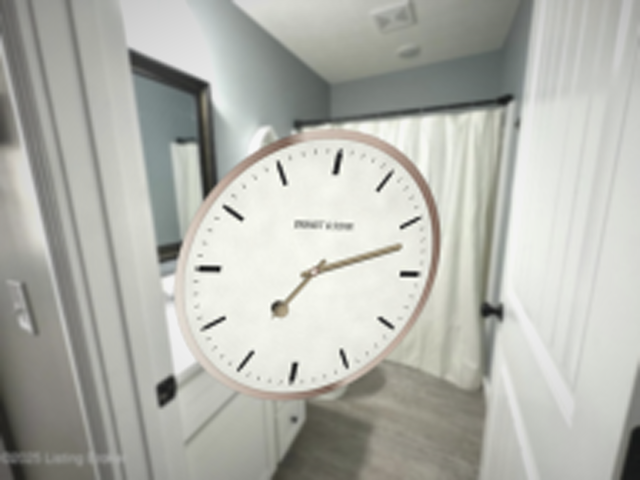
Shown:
7 h 12 min
